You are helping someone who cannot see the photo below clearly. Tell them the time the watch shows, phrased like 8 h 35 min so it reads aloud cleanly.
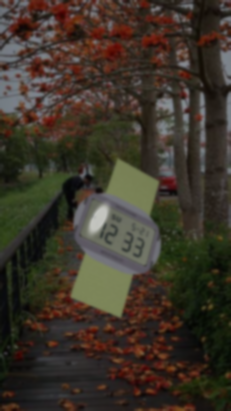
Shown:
12 h 33 min
